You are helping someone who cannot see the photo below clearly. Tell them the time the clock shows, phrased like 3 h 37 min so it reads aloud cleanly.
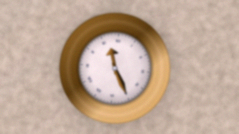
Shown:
11 h 25 min
